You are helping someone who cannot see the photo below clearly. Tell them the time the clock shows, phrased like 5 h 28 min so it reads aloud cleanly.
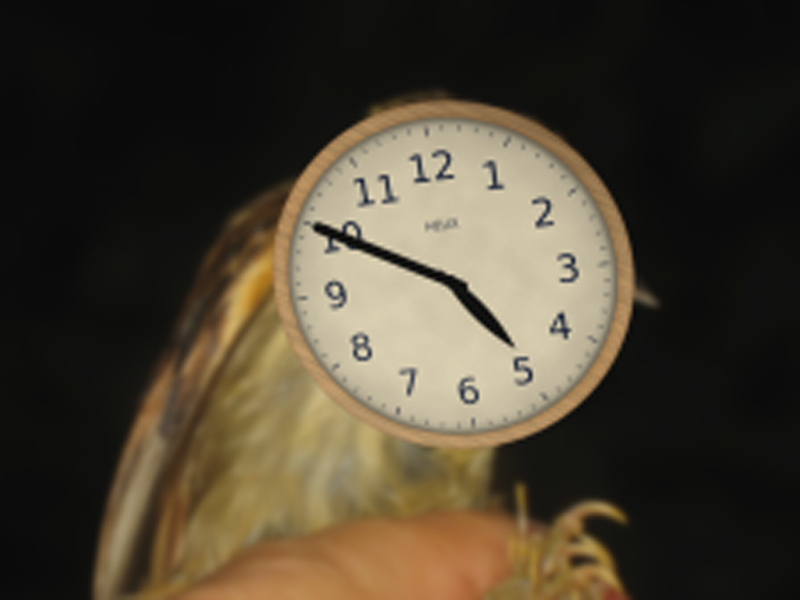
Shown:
4 h 50 min
